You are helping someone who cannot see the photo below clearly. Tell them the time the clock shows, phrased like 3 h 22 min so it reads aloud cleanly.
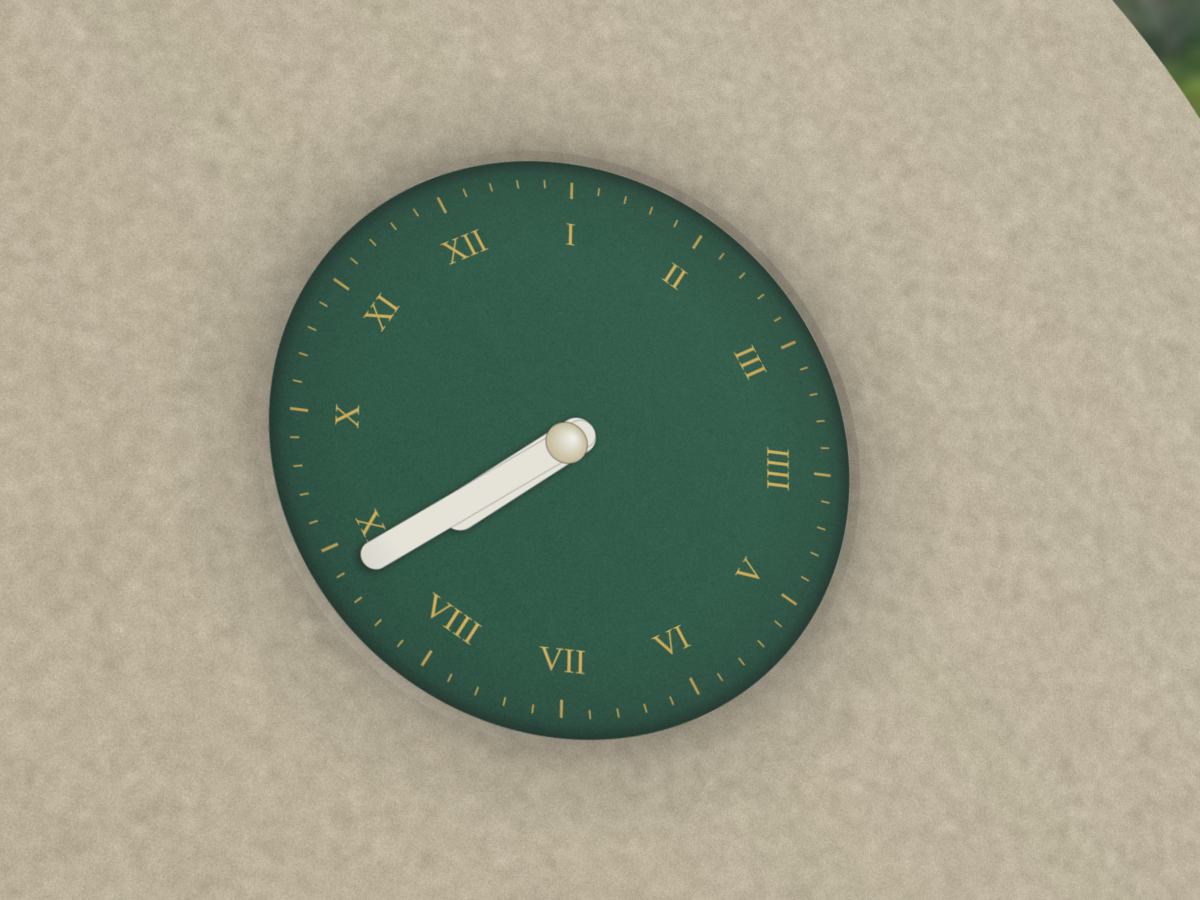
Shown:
8 h 44 min
